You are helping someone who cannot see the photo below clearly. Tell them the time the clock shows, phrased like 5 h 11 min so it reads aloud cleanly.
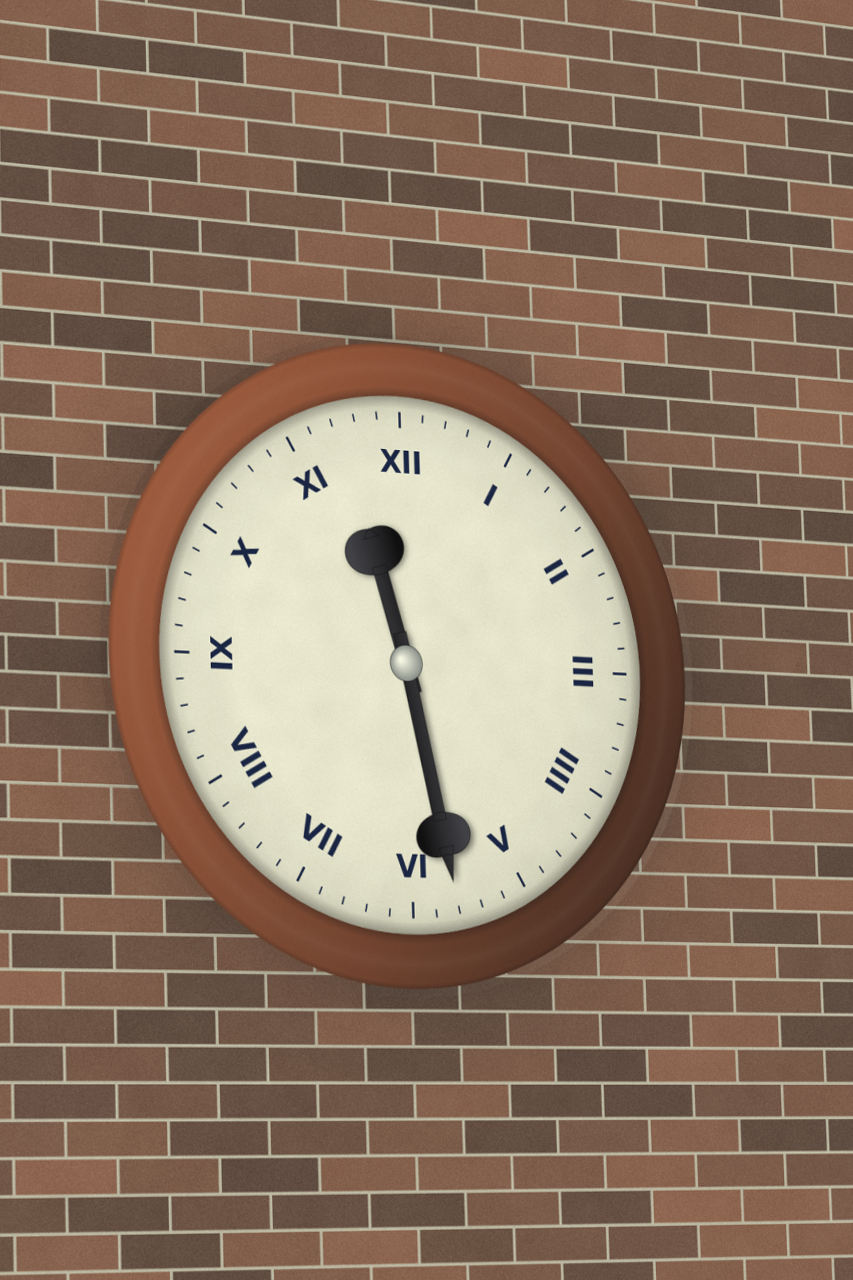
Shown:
11 h 28 min
